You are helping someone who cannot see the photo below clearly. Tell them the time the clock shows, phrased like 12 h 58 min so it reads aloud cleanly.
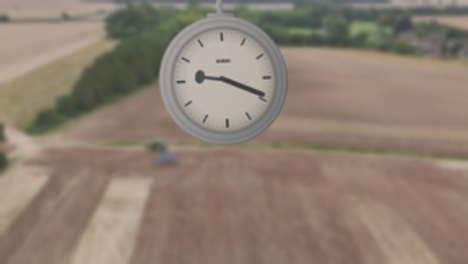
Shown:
9 h 19 min
